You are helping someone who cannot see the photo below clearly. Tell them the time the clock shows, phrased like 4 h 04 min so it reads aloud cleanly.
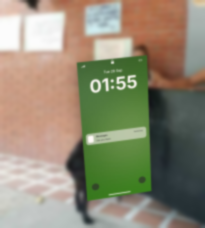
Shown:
1 h 55 min
